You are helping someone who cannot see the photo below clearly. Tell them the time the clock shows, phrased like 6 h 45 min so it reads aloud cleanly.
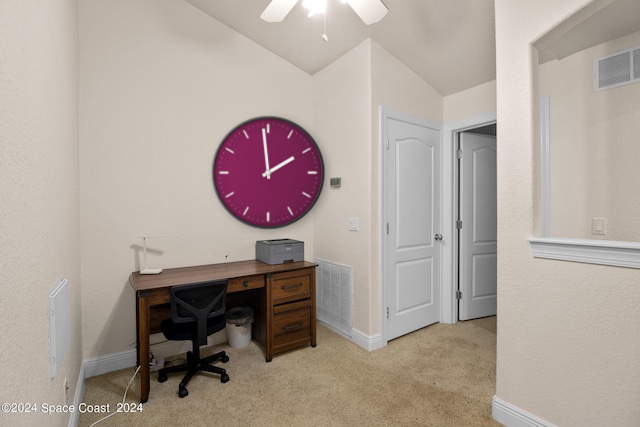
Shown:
1 h 59 min
